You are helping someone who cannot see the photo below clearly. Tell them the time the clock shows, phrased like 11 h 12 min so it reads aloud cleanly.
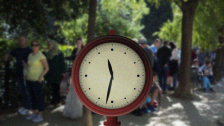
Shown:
11 h 32 min
